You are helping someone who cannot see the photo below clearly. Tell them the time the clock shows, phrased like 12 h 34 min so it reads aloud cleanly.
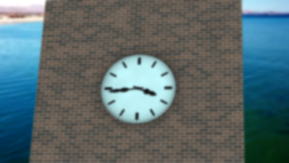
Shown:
3 h 44 min
